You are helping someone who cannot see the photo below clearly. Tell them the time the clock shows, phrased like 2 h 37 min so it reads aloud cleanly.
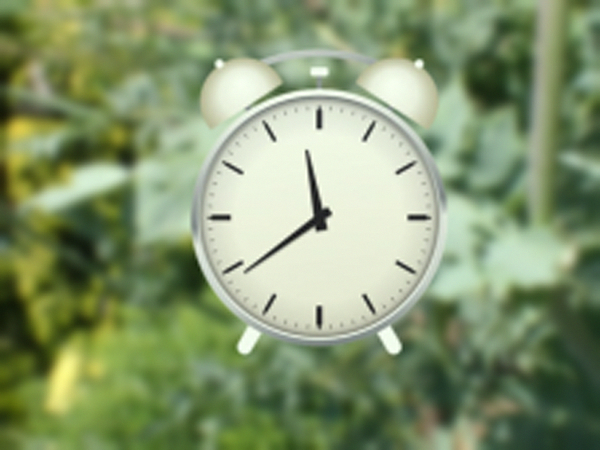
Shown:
11 h 39 min
